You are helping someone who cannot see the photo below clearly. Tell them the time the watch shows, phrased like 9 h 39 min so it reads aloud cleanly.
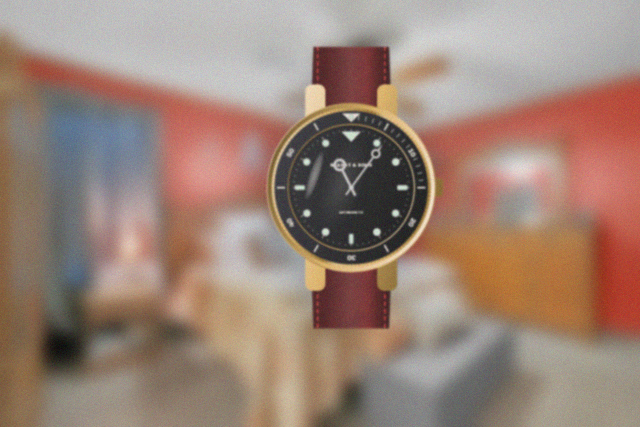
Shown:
11 h 06 min
